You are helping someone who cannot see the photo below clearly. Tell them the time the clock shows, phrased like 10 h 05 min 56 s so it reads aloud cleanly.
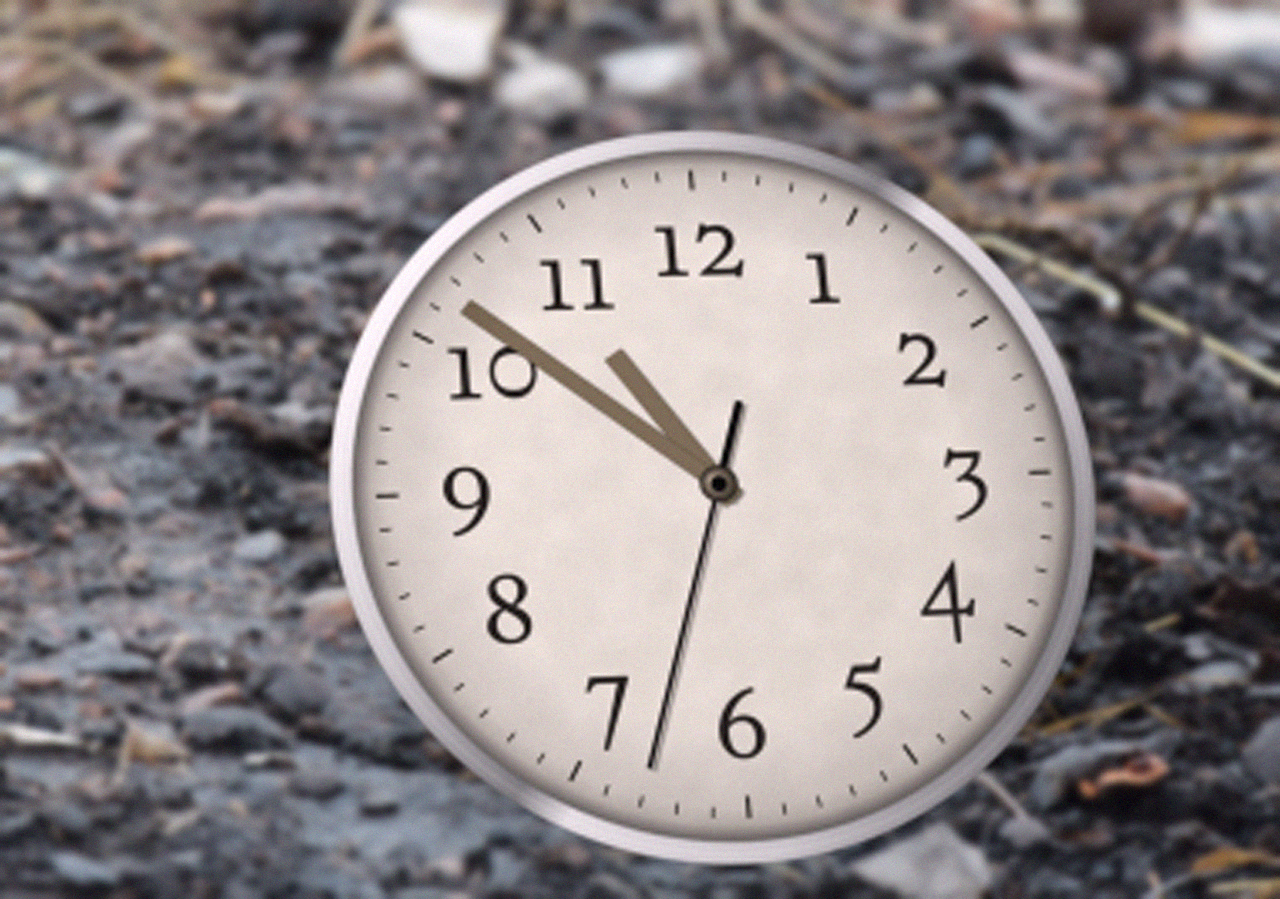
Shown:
10 h 51 min 33 s
